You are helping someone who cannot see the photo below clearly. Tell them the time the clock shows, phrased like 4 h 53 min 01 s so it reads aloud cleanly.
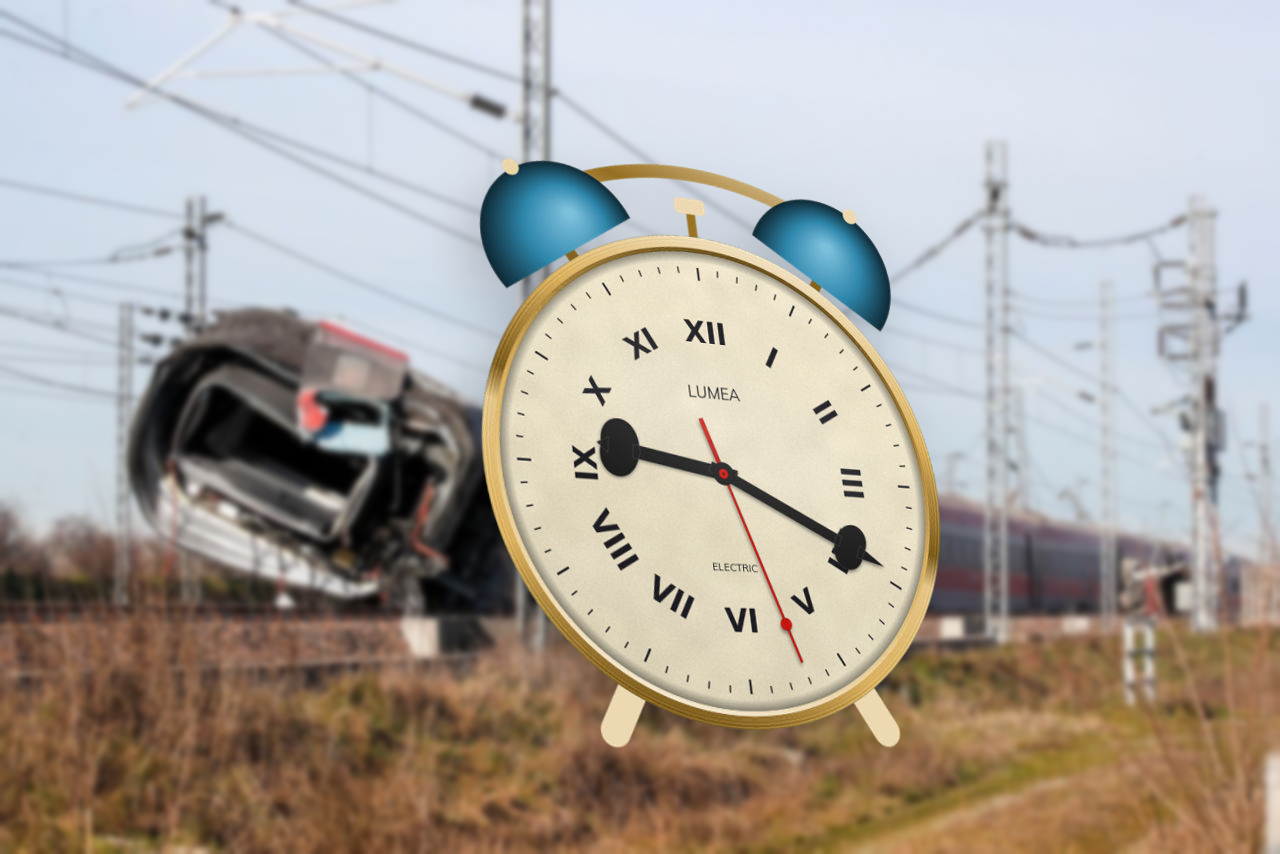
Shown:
9 h 19 min 27 s
